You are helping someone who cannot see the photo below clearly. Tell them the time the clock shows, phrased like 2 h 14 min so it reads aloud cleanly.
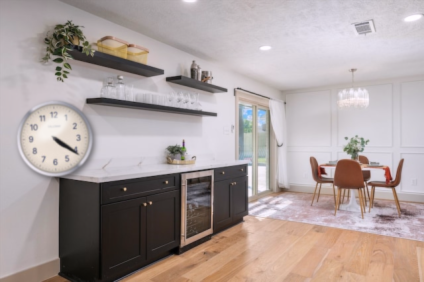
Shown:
4 h 21 min
